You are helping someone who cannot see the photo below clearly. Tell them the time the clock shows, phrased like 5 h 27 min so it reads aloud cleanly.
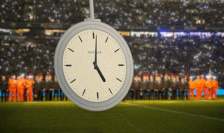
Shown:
5 h 01 min
